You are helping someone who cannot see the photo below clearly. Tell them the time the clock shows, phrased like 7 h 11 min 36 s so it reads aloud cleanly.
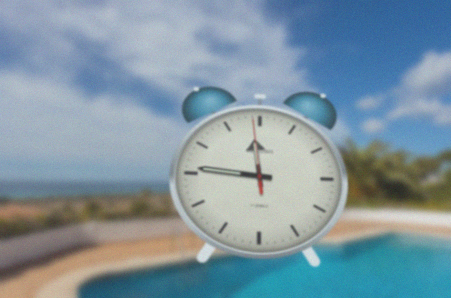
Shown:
11 h 45 min 59 s
